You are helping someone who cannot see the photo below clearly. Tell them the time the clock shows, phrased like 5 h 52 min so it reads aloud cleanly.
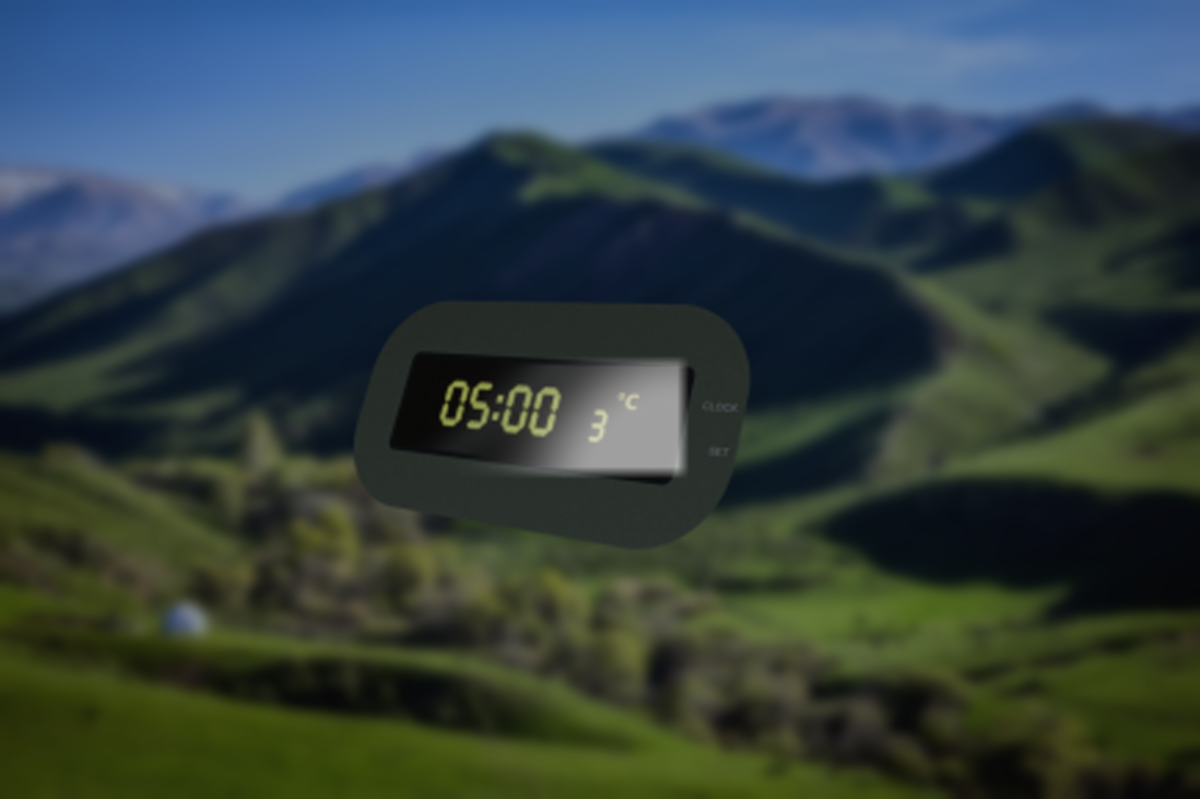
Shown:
5 h 00 min
